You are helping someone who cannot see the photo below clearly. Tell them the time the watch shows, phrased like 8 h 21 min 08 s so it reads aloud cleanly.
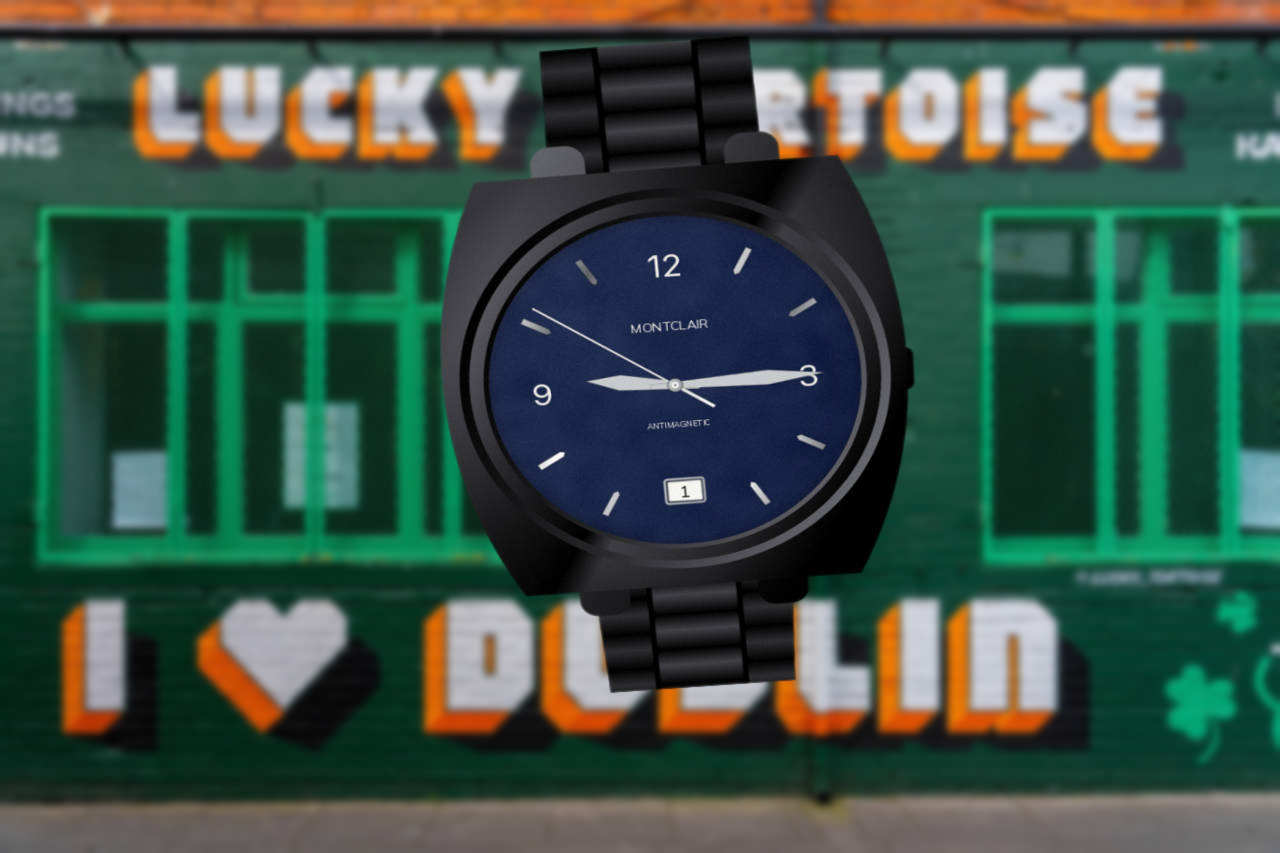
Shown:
9 h 14 min 51 s
